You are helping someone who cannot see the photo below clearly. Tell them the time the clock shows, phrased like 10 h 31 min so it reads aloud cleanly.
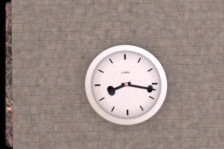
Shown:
8 h 17 min
